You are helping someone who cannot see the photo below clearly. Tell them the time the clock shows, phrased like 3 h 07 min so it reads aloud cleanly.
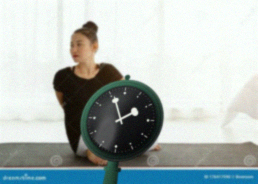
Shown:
1 h 56 min
